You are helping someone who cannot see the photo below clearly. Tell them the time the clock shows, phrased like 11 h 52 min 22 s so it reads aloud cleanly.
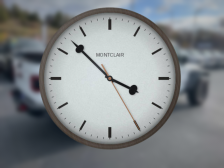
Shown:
3 h 52 min 25 s
